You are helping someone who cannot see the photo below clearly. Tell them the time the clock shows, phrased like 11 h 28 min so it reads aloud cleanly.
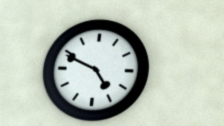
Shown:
4 h 49 min
